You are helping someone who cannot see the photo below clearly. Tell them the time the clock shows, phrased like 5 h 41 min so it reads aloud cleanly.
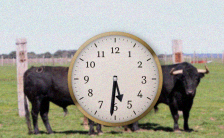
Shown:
5 h 31 min
